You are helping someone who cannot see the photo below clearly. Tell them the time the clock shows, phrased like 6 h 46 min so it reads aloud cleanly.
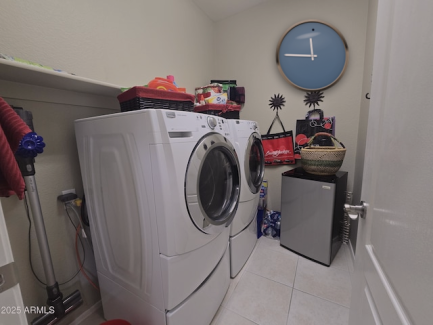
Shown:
11 h 45 min
